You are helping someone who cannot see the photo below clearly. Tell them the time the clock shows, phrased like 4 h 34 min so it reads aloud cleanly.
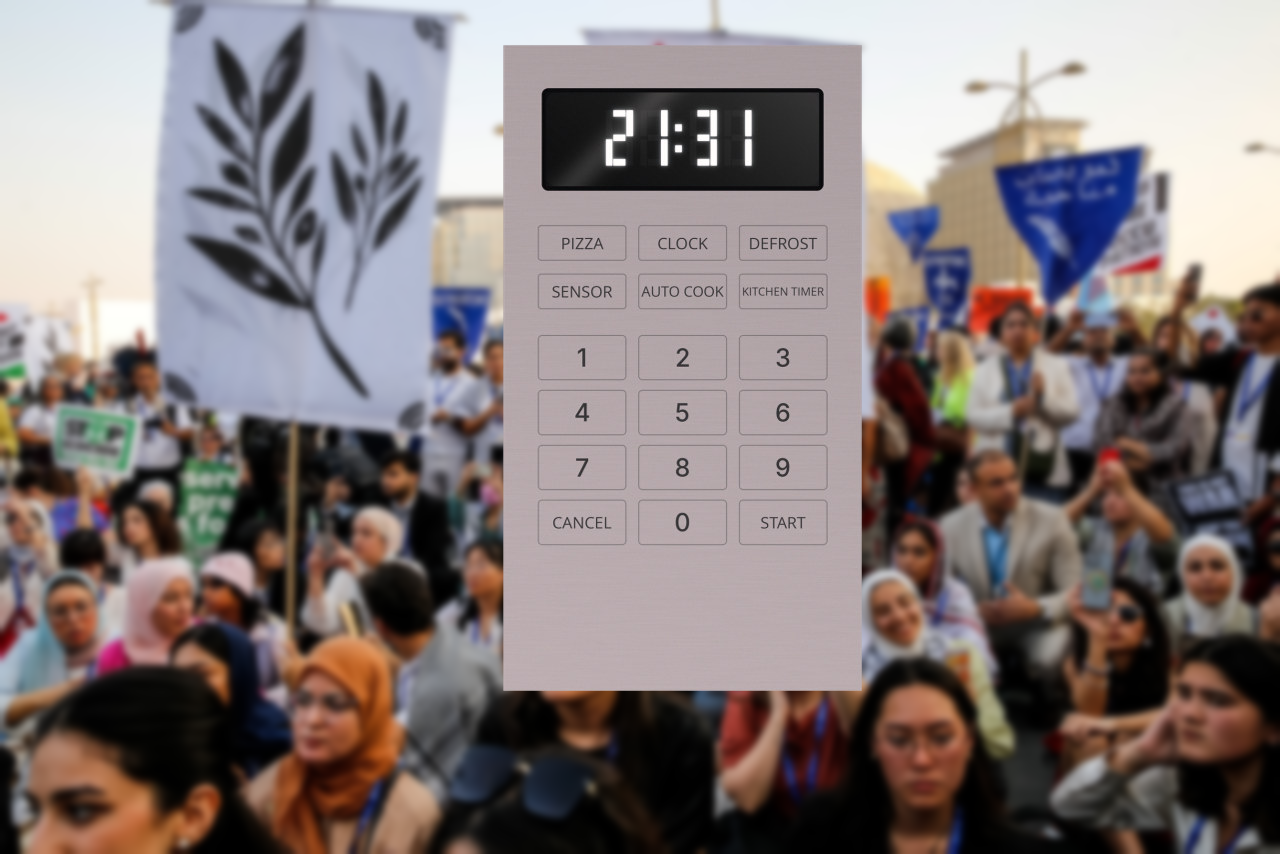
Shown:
21 h 31 min
